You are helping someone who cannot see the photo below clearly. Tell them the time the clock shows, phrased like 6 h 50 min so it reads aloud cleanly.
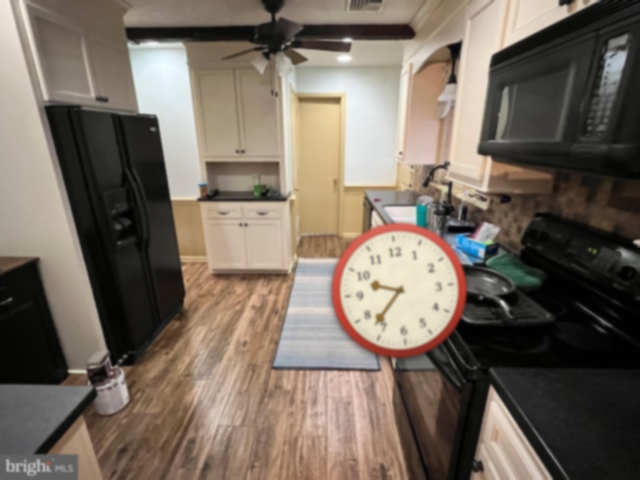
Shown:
9 h 37 min
